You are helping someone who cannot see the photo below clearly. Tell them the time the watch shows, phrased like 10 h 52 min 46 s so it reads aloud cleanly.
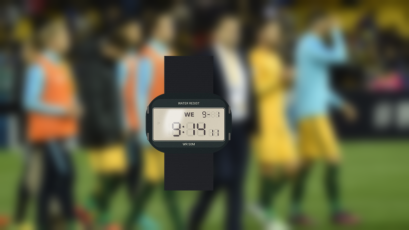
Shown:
9 h 14 min 11 s
